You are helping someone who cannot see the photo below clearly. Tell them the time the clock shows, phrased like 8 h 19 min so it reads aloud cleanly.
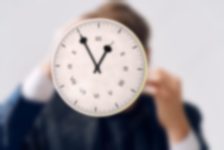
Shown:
12 h 55 min
